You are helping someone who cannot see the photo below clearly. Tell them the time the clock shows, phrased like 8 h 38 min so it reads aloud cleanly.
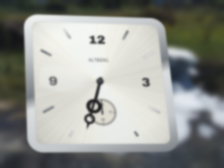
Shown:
6 h 33 min
